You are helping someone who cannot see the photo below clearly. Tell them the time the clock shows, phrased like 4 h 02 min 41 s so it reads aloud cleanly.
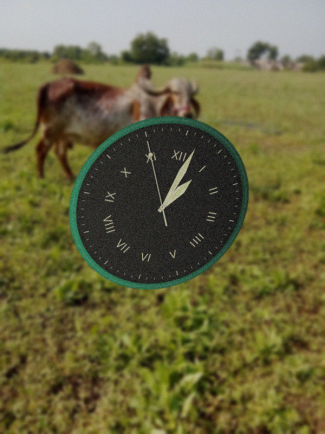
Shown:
1 h 01 min 55 s
